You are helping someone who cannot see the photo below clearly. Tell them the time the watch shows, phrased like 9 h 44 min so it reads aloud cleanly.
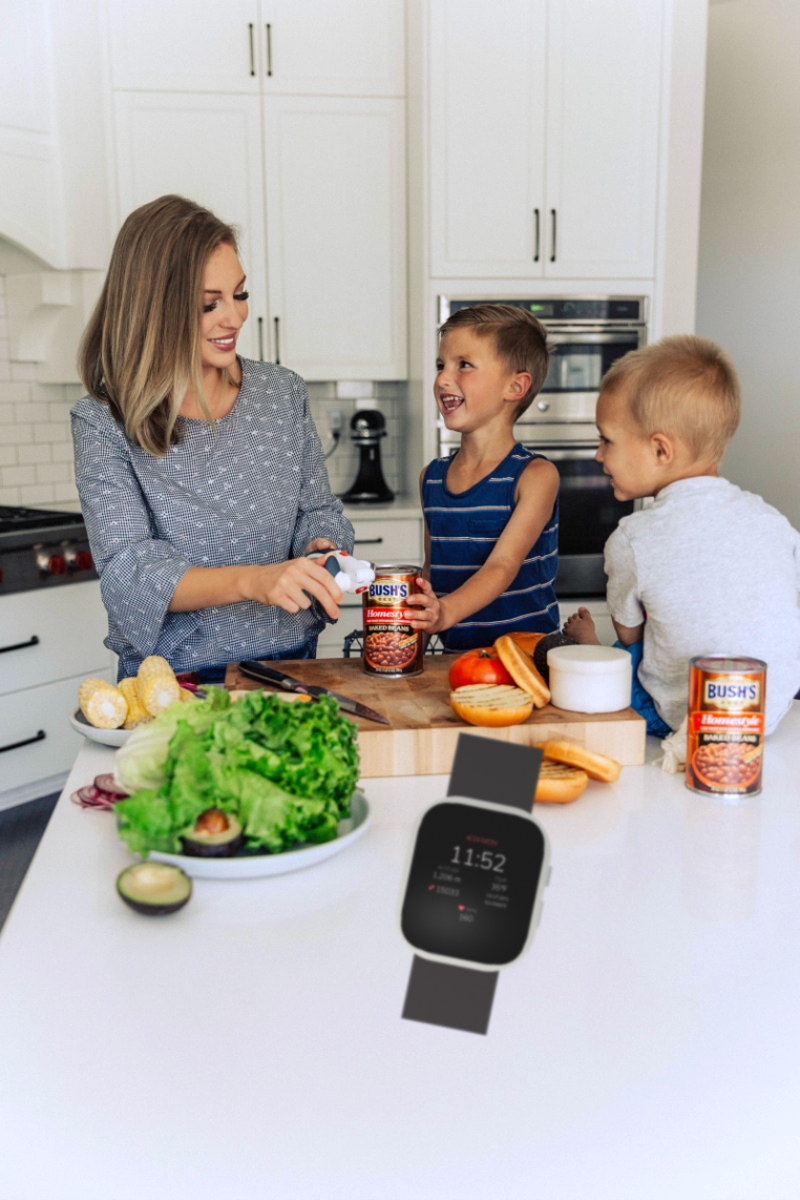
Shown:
11 h 52 min
